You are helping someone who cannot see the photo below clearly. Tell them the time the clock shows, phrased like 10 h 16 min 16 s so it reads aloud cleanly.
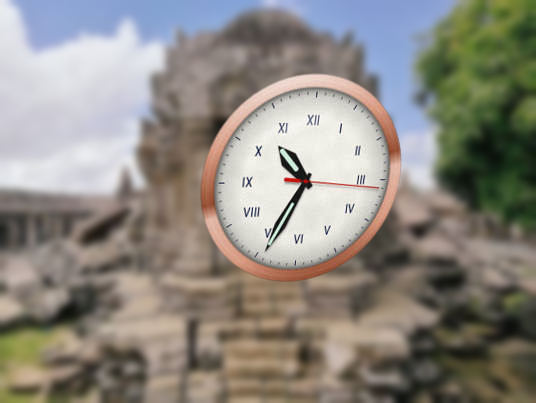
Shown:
10 h 34 min 16 s
